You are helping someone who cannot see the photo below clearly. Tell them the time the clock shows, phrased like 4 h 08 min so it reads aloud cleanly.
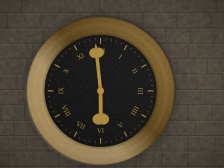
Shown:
5 h 59 min
